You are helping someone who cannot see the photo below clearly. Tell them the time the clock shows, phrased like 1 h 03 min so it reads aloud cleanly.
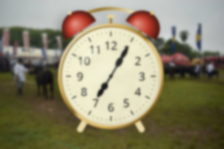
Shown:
7 h 05 min
